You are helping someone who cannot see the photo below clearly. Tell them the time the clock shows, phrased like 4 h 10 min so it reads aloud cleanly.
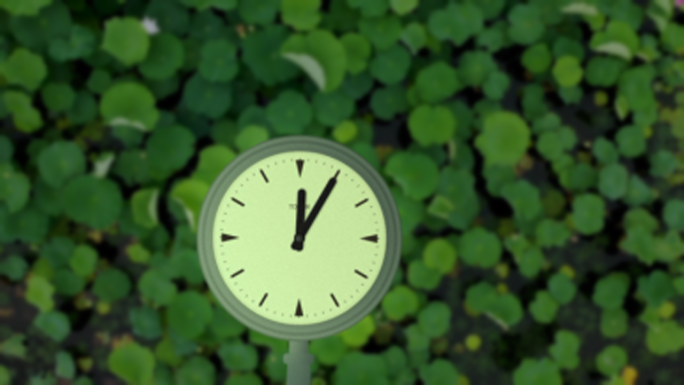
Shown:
12 h 05 min
